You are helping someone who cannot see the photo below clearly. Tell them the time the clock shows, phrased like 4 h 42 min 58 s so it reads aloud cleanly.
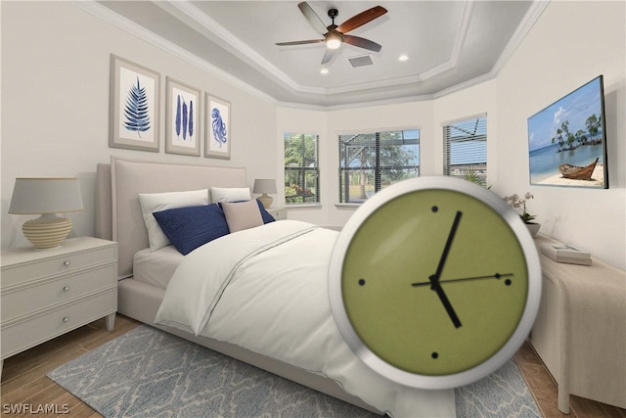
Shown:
5 h 03 min 14 s
